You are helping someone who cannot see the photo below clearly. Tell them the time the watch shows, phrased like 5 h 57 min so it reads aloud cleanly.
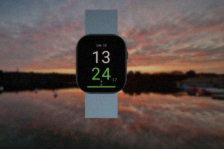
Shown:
13 h 24 min
